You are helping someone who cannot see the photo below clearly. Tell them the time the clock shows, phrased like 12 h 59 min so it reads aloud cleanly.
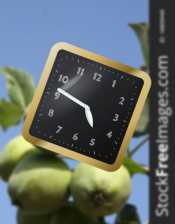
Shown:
4 h 47 min
